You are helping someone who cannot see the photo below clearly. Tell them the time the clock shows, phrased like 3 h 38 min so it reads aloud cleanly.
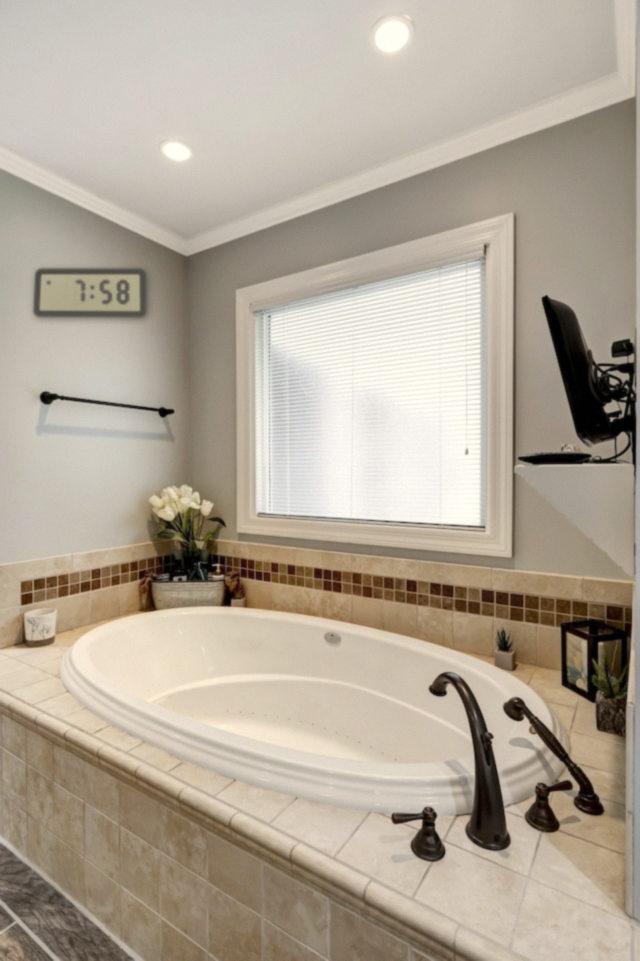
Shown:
7 h 58 min
